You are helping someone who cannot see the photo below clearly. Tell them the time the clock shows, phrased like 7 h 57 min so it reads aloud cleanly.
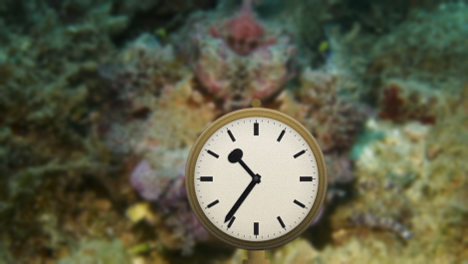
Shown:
10 h 36 min
